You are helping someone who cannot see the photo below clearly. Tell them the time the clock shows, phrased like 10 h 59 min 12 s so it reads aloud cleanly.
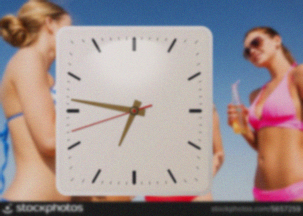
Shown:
6 h 46 min 42 s
